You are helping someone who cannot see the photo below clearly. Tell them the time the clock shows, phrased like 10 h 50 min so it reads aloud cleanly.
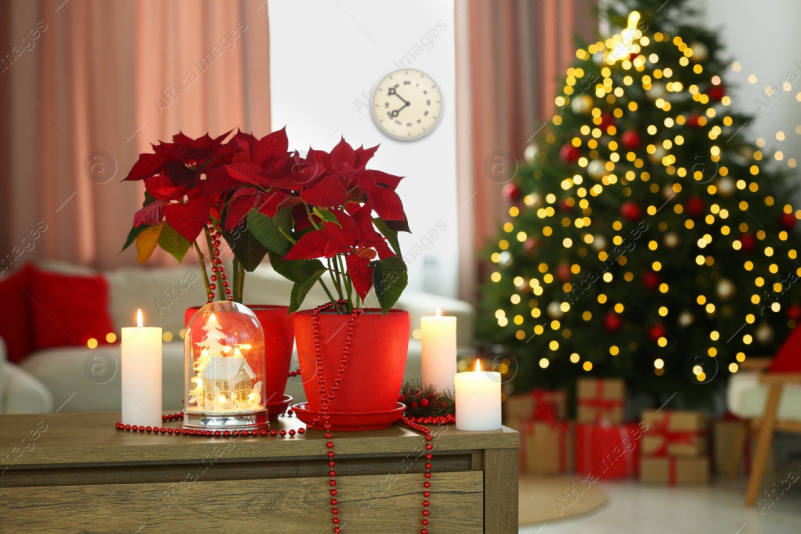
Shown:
7 h 52 min
